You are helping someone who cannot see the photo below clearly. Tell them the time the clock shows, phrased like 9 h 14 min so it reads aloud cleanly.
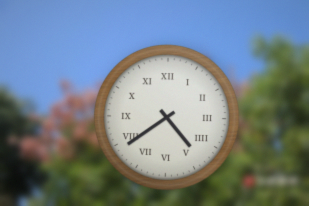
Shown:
4 h 39 min
